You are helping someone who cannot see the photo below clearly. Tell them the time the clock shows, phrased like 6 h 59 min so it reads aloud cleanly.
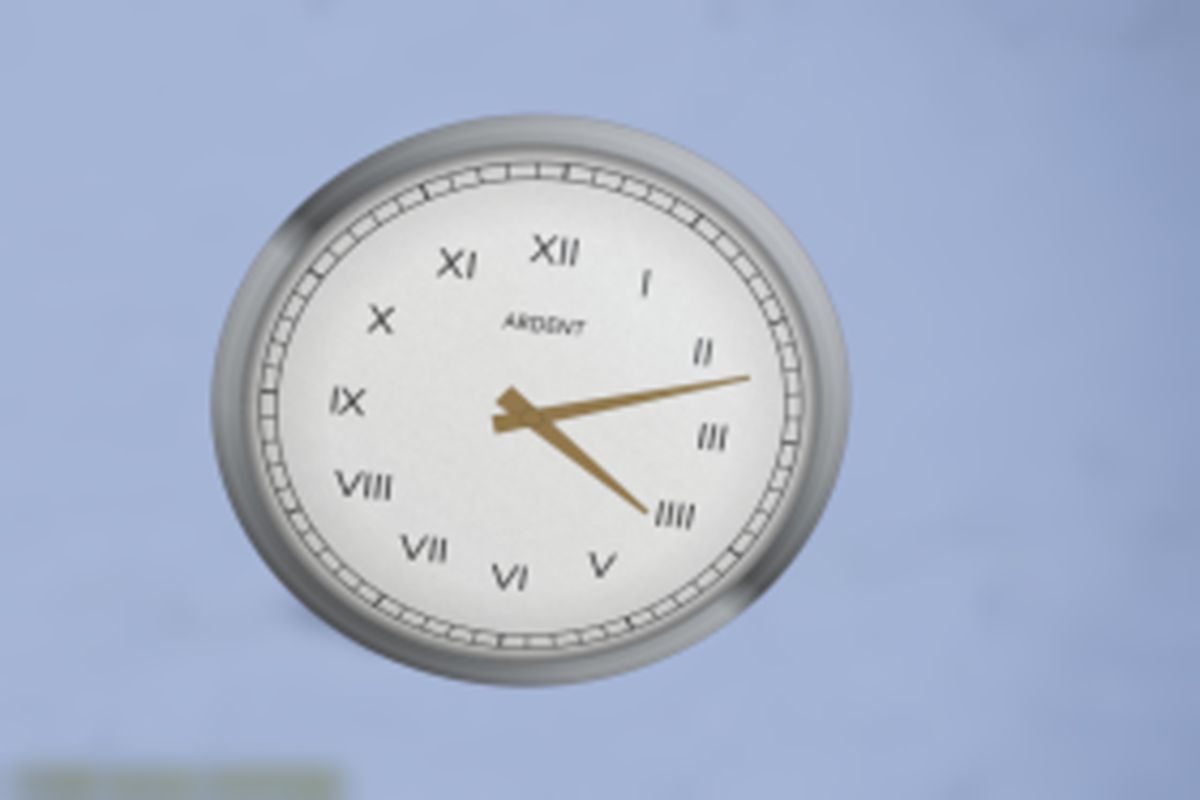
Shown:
4 h 12 min
